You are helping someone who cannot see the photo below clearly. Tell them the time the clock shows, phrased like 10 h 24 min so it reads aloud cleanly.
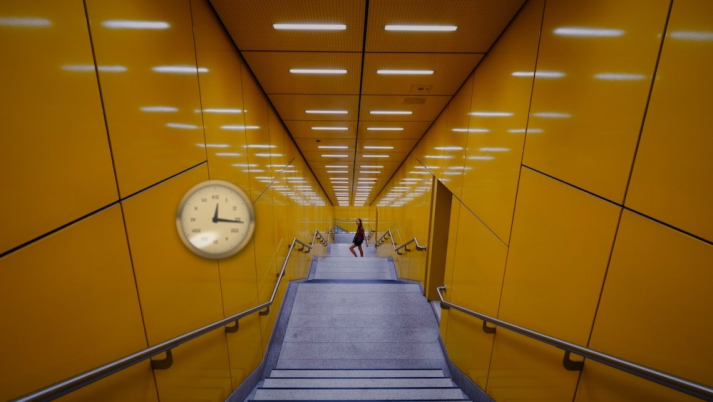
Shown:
12 h 16 min
